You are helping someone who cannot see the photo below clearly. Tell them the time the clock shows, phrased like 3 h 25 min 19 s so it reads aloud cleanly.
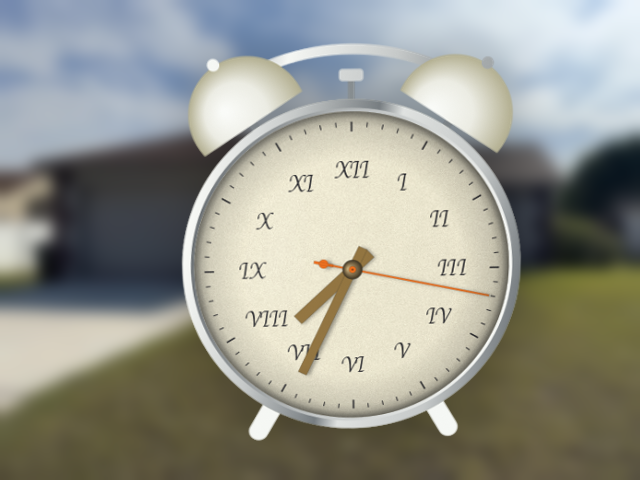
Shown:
7 h 34 min 17 s
